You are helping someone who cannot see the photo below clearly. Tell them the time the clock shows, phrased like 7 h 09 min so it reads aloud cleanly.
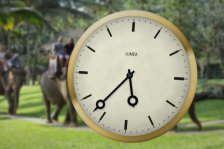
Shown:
5 h 37 min
